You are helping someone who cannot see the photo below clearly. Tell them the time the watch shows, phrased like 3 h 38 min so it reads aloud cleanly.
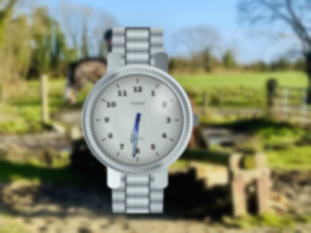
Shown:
6 h 31 min
